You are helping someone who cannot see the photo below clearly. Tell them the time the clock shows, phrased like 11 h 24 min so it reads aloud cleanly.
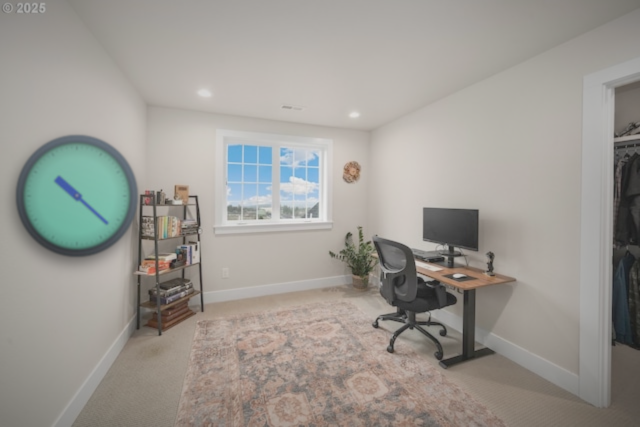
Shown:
10 h 22 min
